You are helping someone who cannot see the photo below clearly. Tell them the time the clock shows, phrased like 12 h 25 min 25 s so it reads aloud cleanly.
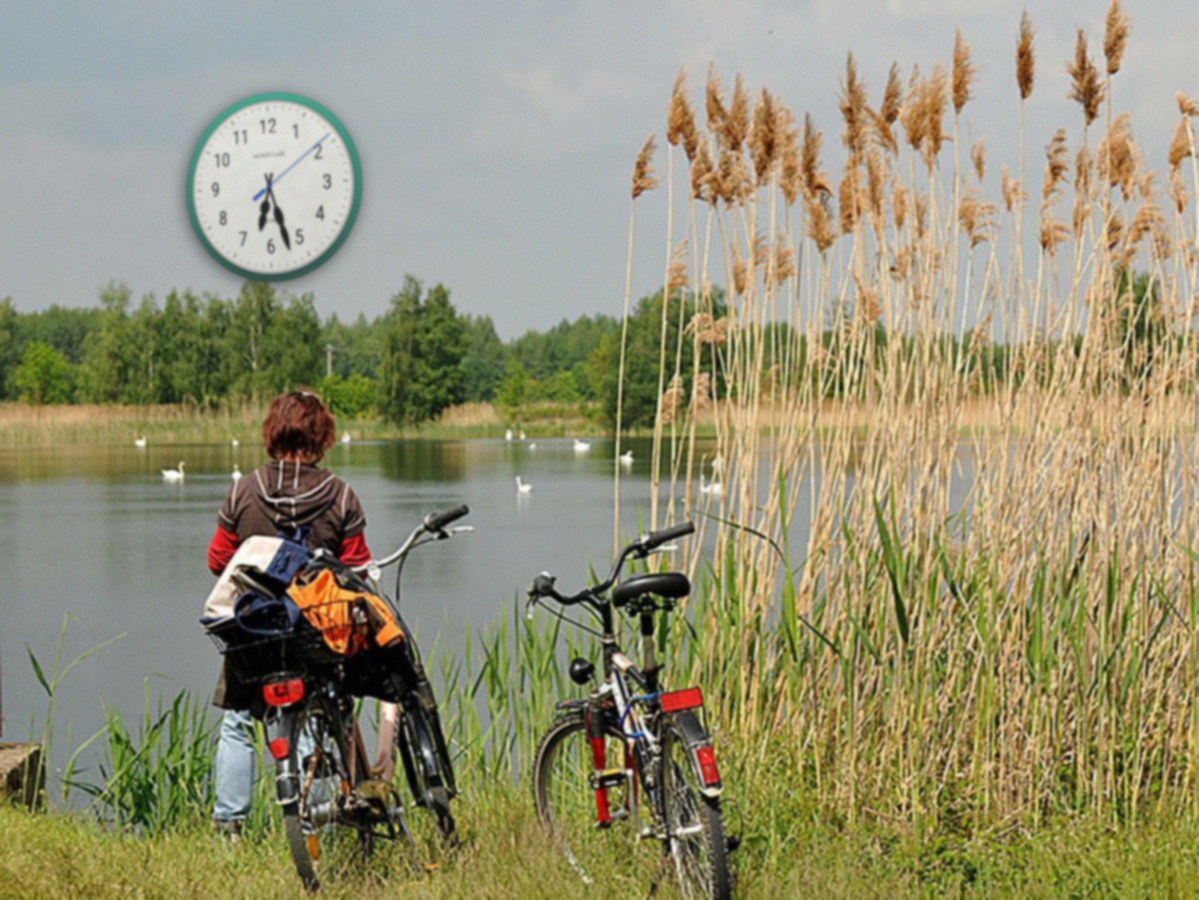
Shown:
6 h 27 min 09 s
